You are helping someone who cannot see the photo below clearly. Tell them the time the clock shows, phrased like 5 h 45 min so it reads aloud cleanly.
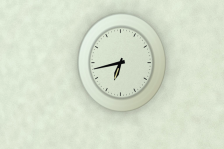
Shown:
6 h 43 min
